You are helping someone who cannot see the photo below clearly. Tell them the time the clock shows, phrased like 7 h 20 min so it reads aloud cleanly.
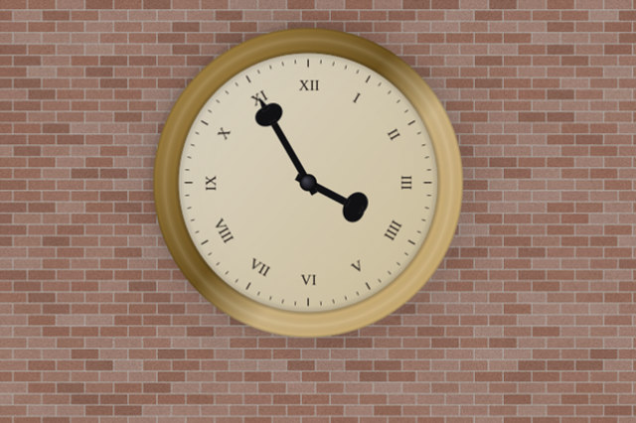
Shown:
3 h 55 min
